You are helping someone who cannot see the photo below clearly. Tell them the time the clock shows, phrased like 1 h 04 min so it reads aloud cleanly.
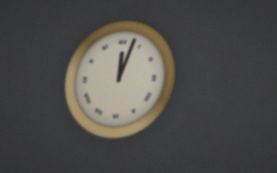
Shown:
12 h 03 min
